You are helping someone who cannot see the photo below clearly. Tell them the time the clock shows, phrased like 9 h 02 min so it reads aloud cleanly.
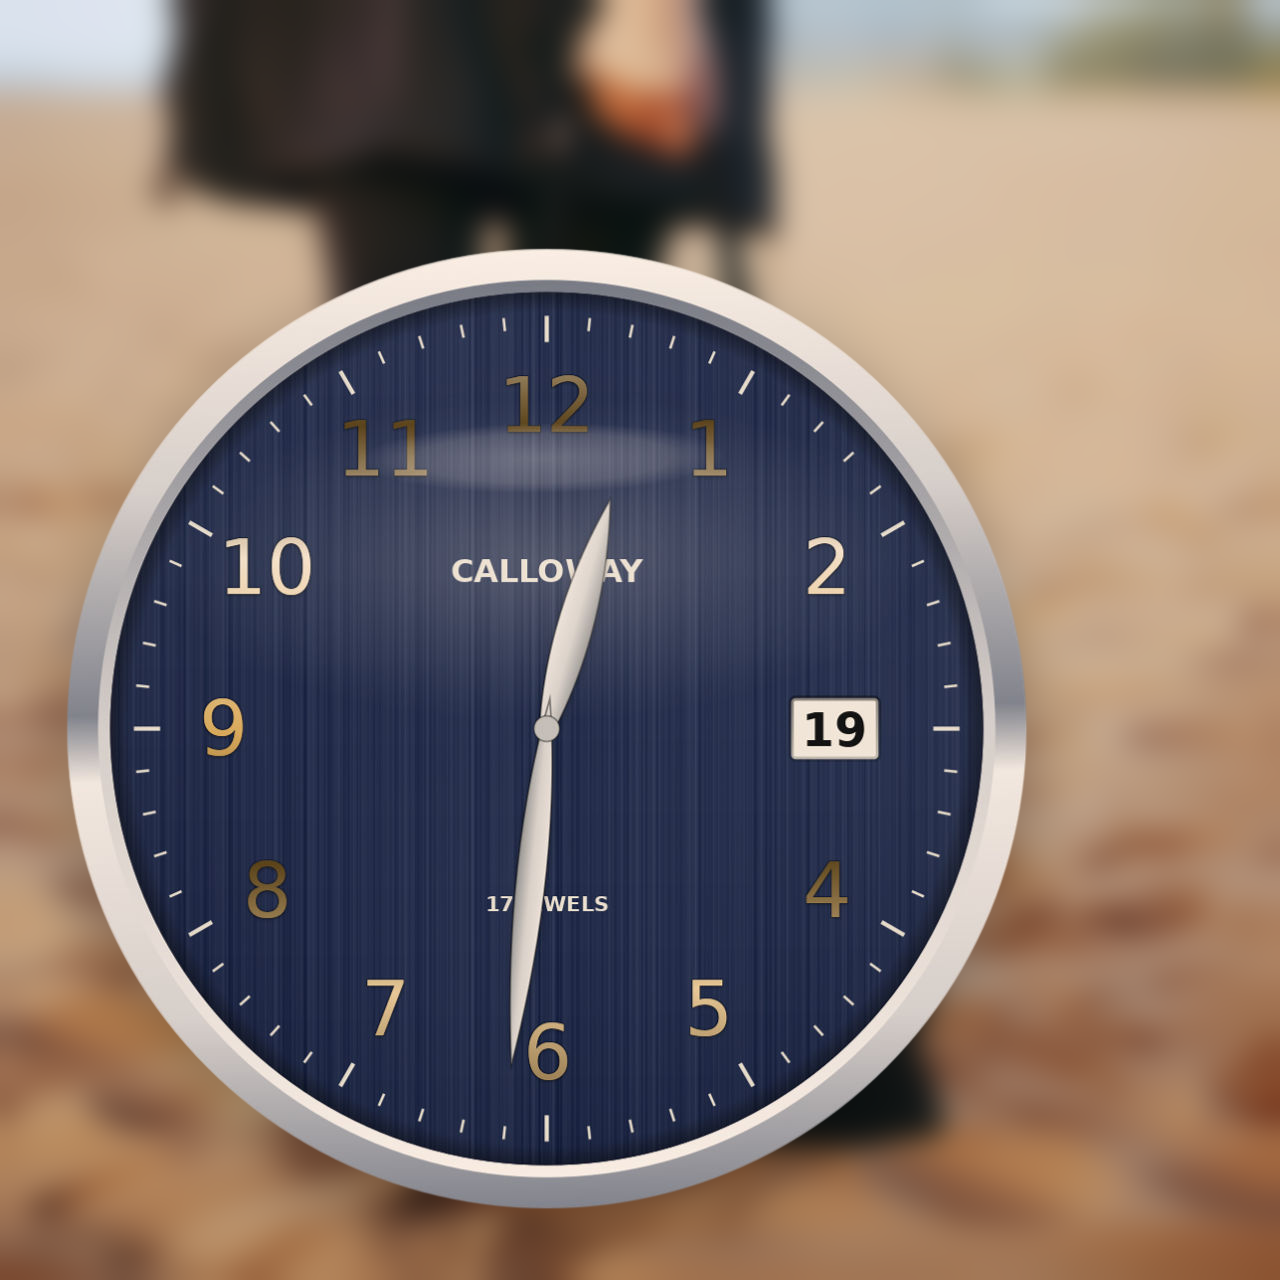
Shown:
12 h 31 min
